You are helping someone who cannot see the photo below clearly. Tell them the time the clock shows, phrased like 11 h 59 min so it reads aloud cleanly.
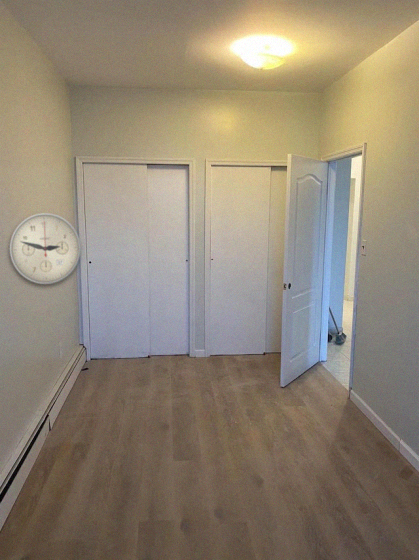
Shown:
2 h 48 min
